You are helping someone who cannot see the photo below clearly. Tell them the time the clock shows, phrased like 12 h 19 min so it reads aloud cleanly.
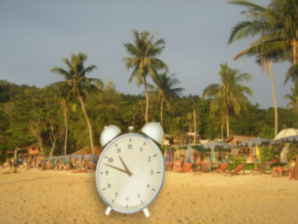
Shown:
10 h 48 min
